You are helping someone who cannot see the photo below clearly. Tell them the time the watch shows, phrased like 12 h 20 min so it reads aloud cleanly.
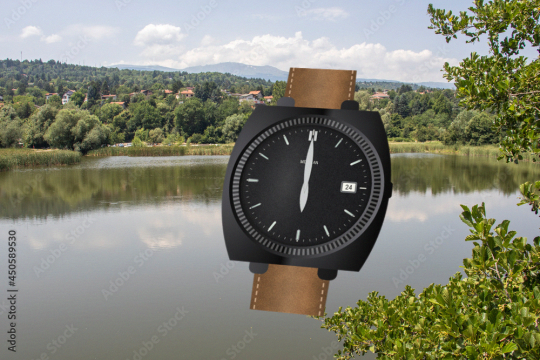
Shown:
6 h 00 min
